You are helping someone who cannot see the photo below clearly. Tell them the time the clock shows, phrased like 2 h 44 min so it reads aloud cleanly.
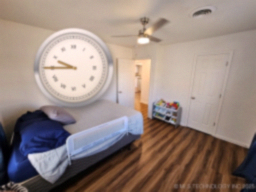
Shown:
9 h 45 min
